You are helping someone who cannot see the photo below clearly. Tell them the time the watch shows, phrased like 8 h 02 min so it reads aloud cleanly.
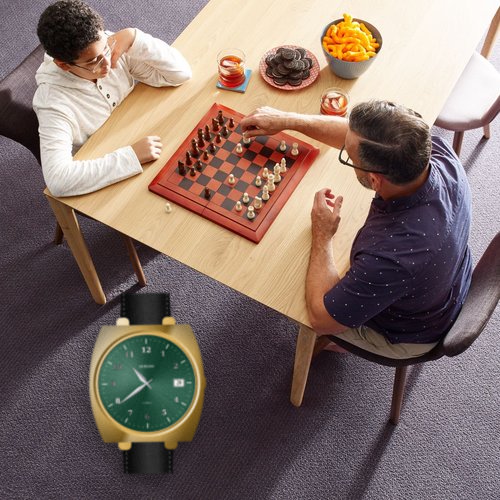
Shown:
10 h 39 min
